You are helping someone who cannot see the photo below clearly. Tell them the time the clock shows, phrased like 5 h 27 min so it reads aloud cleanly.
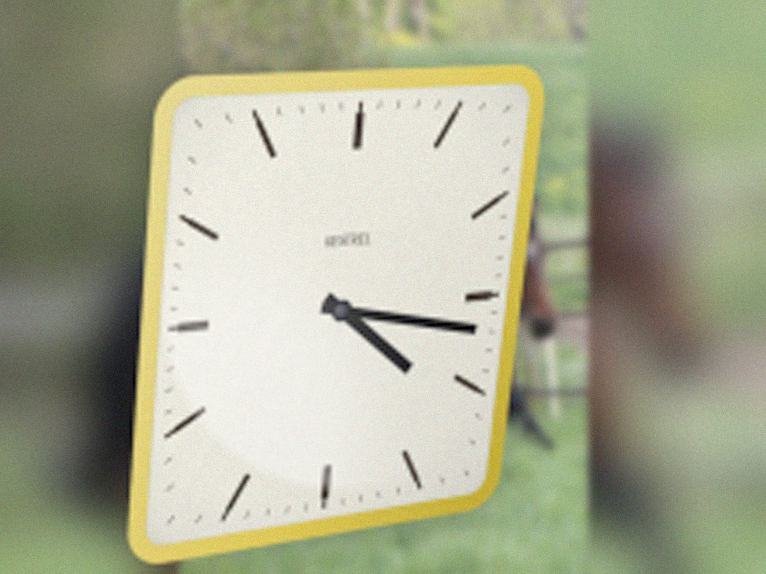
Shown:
4 h 17 min
